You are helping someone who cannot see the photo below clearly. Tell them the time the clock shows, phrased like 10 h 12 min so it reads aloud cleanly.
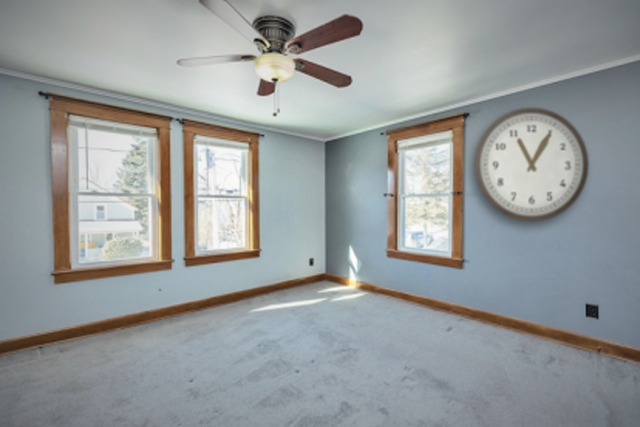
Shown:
11 h 05 min
